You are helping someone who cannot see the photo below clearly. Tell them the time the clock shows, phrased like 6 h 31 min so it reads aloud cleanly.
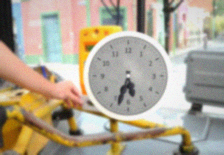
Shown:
5 h 33 min
